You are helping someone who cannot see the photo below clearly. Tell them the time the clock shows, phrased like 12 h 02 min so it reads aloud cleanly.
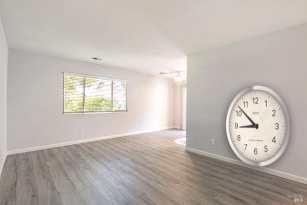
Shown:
8 h 52 min
